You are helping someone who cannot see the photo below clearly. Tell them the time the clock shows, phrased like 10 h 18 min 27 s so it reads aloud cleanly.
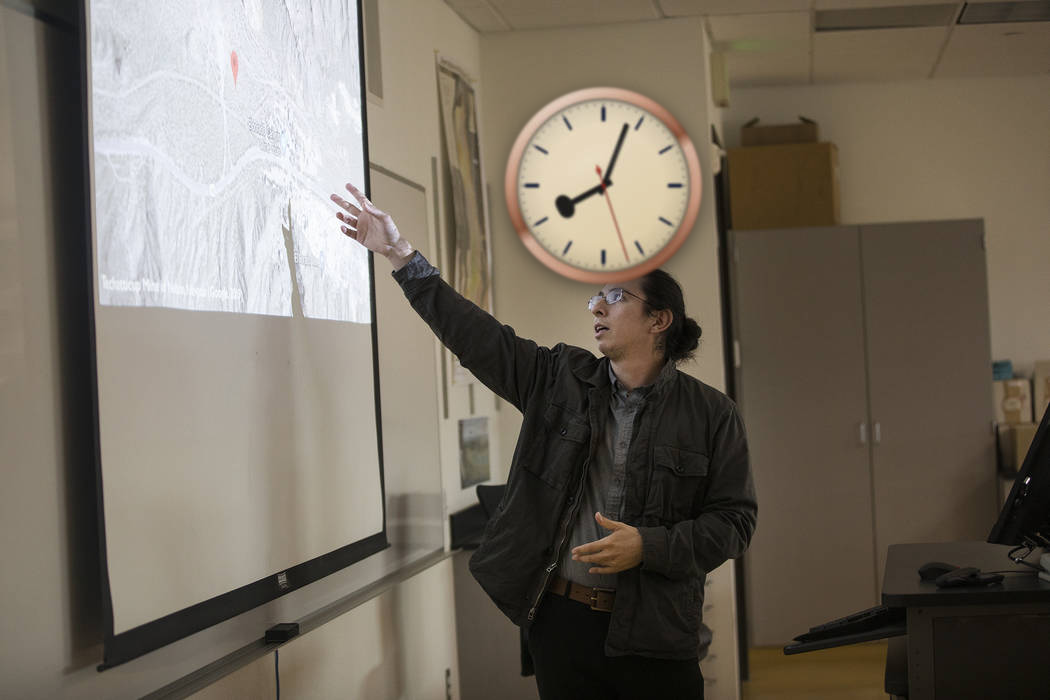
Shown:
8 h 03 min 27 s
